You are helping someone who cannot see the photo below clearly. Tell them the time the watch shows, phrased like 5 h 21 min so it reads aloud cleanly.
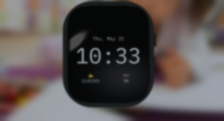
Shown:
10 h 33 min
